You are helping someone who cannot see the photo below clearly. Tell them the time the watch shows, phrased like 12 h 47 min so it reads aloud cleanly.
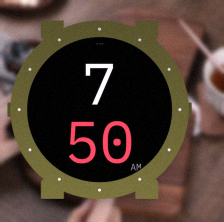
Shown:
7 h 50 min
